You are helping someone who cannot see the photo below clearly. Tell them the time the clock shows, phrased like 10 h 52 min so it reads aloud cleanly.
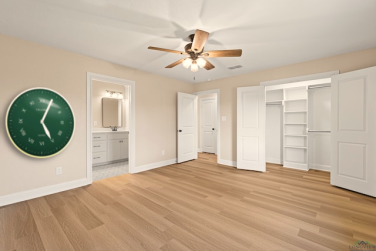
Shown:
5 h 04 min
